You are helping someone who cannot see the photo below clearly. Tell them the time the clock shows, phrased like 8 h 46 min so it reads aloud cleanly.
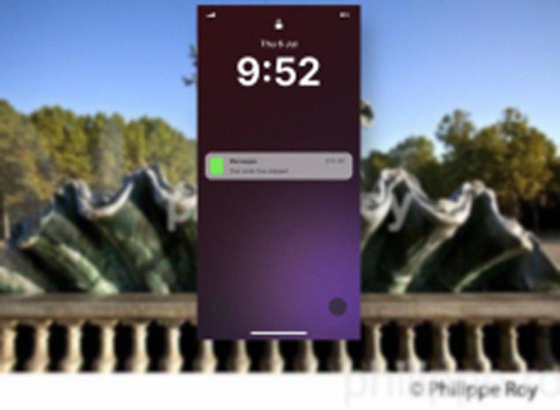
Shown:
9 h 52 min
